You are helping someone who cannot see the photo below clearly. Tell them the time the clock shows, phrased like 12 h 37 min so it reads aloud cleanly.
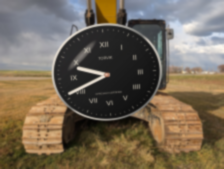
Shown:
9 h 41 min
